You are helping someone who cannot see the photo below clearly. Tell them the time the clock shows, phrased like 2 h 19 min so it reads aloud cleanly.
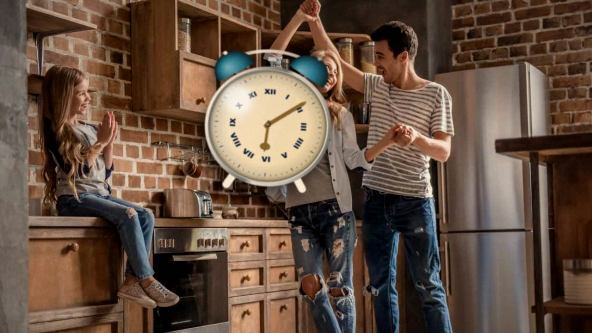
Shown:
6 h 09 min
